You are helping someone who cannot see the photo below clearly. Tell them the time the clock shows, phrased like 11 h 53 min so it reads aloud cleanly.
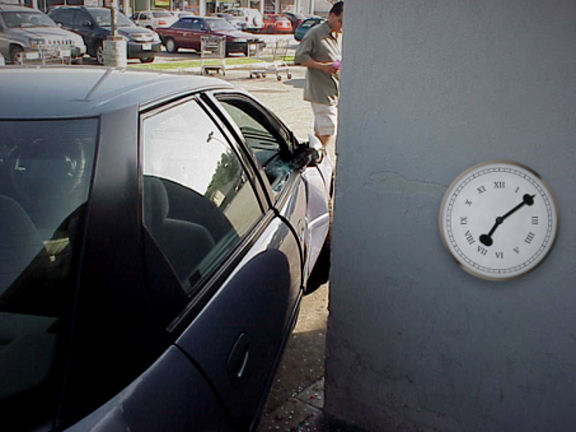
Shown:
7 h 09 min
